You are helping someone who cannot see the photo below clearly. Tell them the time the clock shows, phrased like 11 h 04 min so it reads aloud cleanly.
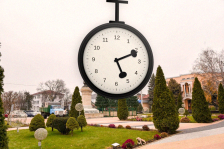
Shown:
5 h 11 min
